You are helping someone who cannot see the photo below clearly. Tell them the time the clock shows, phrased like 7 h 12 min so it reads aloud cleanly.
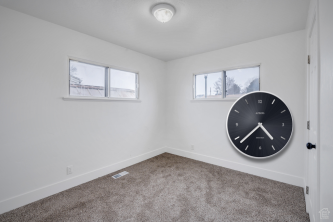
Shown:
4 h 38 min
